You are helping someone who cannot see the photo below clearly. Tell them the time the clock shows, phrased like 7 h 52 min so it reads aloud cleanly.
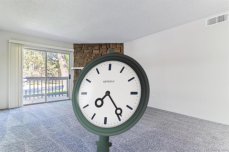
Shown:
7 h 24 min
